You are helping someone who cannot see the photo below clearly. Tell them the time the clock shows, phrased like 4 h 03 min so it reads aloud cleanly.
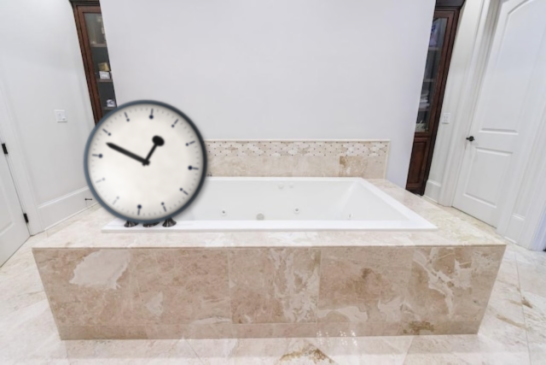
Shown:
12 h 48 min
